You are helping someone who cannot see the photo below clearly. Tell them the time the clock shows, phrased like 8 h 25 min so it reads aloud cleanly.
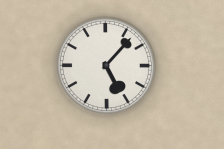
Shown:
5 h 07 min
